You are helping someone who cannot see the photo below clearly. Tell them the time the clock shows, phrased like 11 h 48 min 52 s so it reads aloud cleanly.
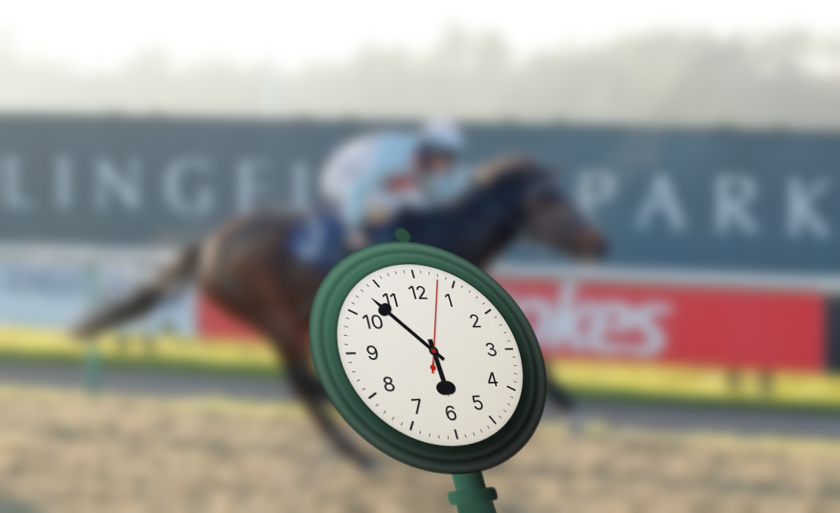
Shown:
5 h 53 min 03 s
